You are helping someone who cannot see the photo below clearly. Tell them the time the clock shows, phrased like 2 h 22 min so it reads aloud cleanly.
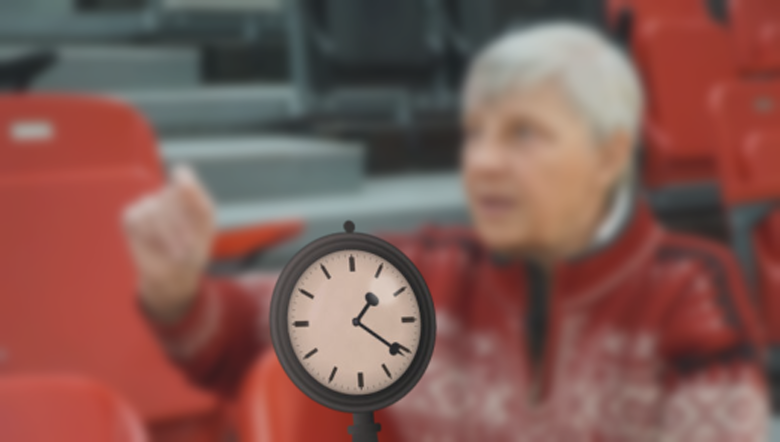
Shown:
1 h 21 min
